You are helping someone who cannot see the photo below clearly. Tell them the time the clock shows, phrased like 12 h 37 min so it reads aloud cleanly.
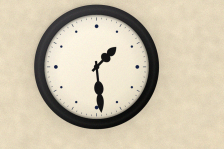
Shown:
1 h 29 min
